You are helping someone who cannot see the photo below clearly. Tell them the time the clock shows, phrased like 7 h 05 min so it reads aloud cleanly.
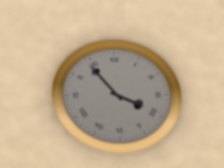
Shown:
3 h 54 min
